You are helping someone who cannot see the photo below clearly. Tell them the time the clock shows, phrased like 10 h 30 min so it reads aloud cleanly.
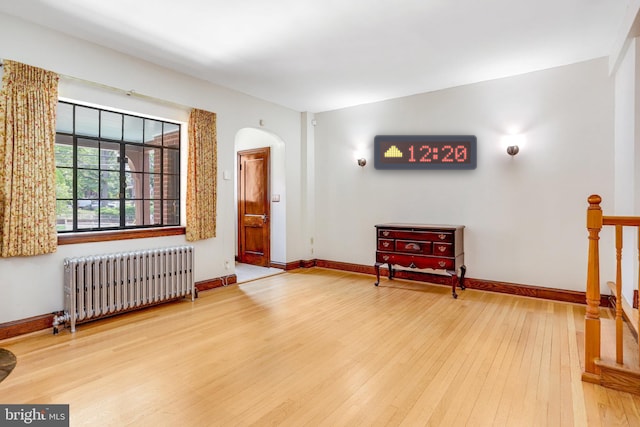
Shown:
12 h 20 min
